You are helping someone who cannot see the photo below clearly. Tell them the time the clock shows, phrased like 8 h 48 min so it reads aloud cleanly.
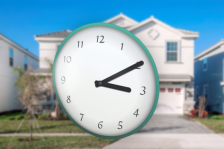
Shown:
3 h 10 min
